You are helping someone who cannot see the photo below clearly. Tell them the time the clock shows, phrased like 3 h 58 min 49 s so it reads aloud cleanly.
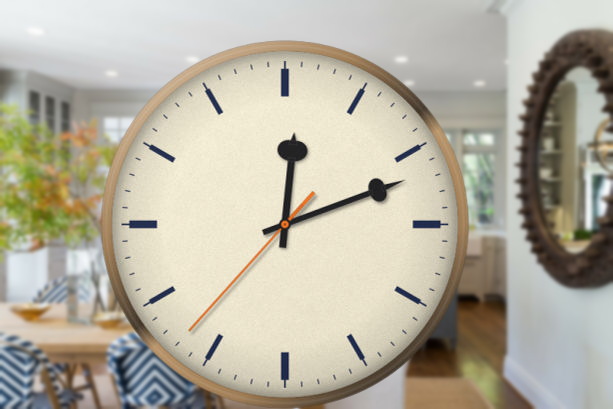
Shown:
12 h 11 min 37 s
